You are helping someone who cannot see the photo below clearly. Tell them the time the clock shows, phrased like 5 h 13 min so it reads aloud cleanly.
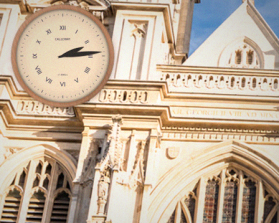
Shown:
2 h 14 min
